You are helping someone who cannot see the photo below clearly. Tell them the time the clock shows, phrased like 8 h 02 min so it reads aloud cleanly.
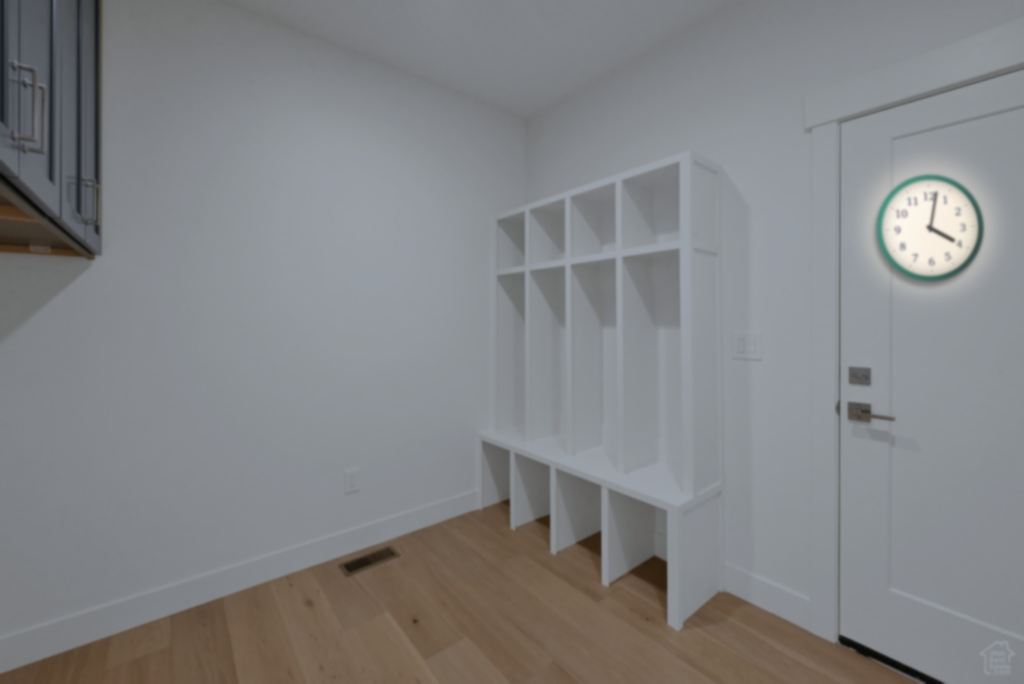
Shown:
4 h 02 min
